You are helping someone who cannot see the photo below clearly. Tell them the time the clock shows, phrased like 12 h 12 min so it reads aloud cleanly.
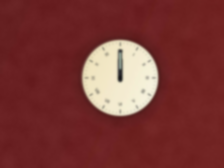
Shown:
12 h 00 min
